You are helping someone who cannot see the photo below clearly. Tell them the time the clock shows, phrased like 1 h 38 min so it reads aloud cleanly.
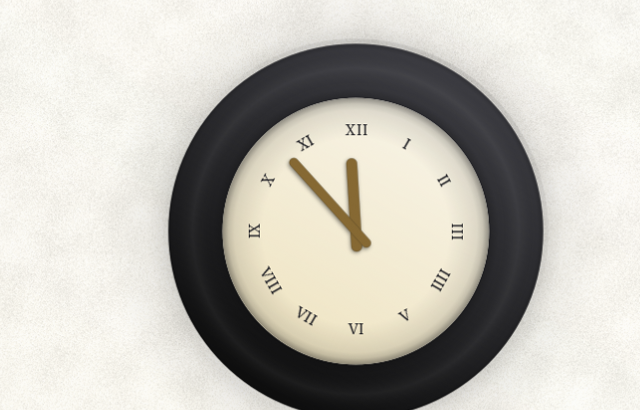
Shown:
11 h 53 min
